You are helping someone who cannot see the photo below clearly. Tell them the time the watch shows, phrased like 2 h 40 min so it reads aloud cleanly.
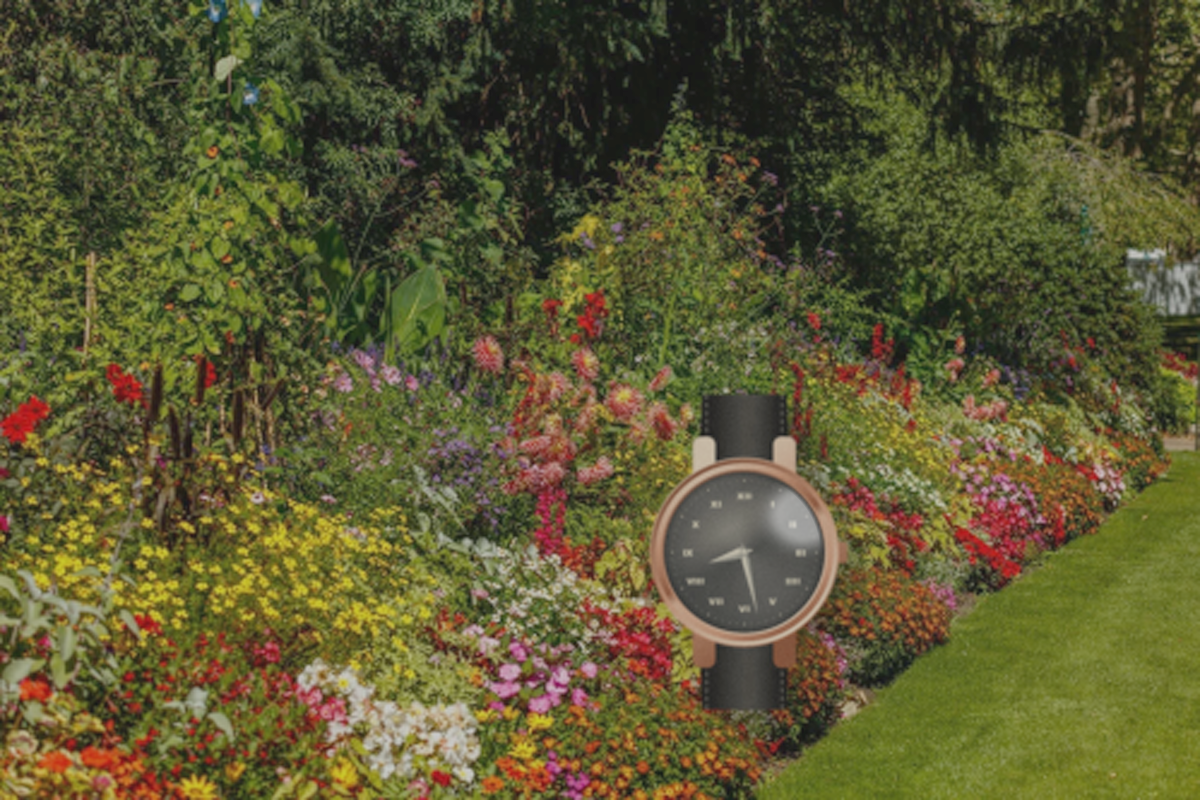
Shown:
8 h 28 min
